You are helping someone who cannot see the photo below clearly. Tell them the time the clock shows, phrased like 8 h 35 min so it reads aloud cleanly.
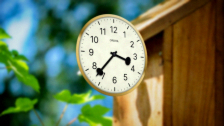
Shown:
3 h 37 min
